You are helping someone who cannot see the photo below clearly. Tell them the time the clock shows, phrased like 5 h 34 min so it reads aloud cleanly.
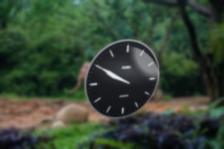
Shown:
9 h 50 min
